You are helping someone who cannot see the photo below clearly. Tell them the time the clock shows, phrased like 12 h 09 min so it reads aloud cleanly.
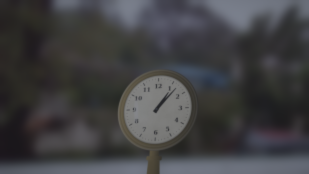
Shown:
1 h 07 min
